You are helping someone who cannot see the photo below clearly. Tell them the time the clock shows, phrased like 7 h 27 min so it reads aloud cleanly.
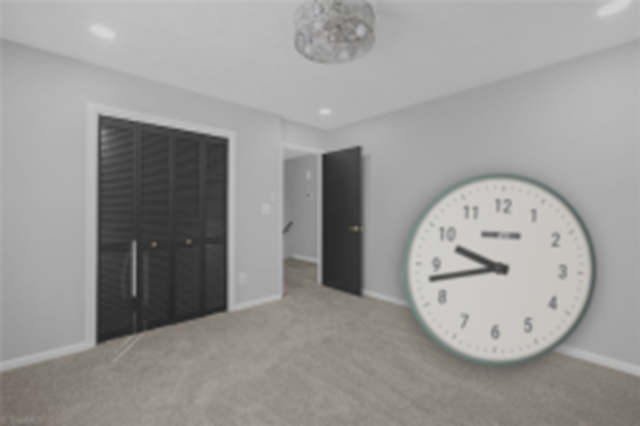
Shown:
9 h 43 min
